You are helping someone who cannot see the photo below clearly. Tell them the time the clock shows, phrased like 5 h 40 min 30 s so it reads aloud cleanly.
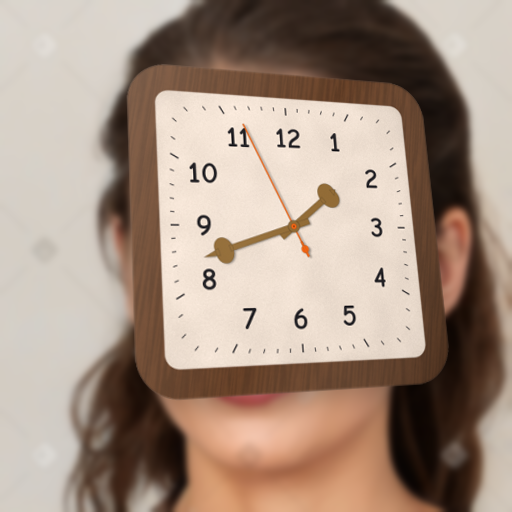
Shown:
1 h 41 min 56 s
